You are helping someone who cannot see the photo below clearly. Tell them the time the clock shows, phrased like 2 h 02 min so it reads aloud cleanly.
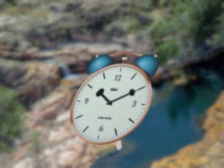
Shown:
10 h 10 min
